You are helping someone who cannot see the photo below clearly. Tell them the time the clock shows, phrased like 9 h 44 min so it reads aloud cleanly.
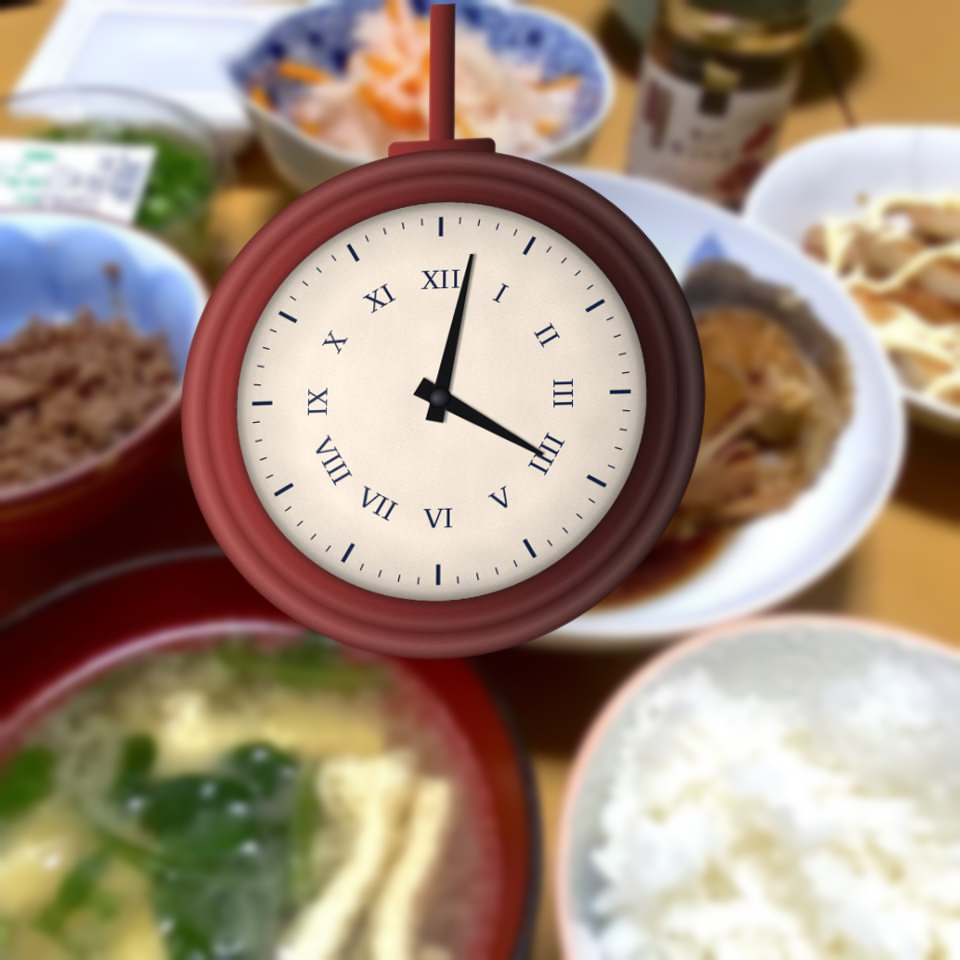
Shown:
4 h 02 min
